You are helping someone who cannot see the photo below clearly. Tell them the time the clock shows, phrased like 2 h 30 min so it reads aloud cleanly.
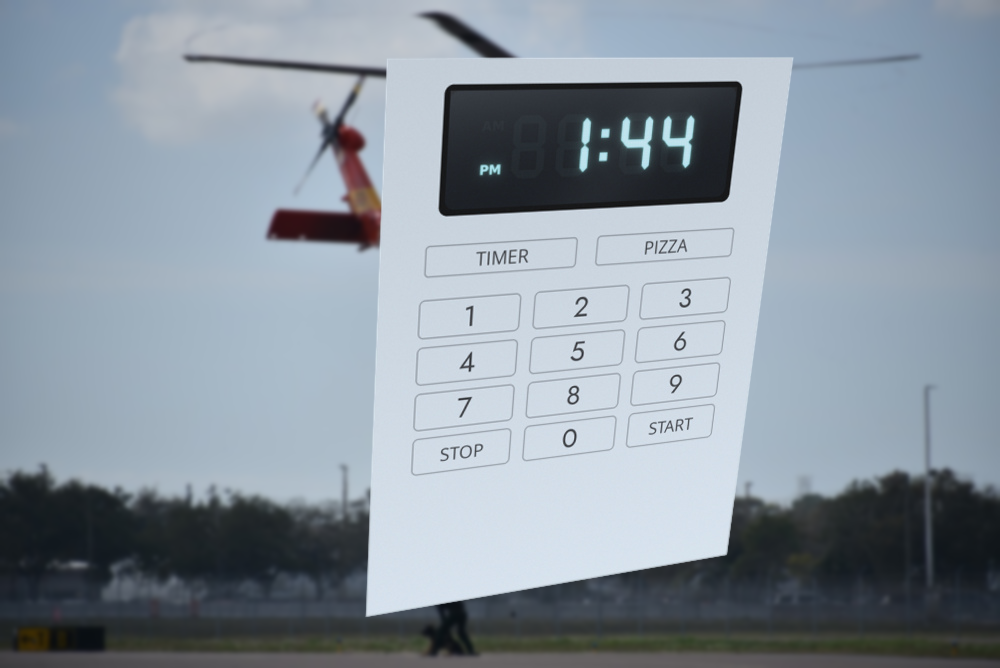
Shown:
1 h 44 min
